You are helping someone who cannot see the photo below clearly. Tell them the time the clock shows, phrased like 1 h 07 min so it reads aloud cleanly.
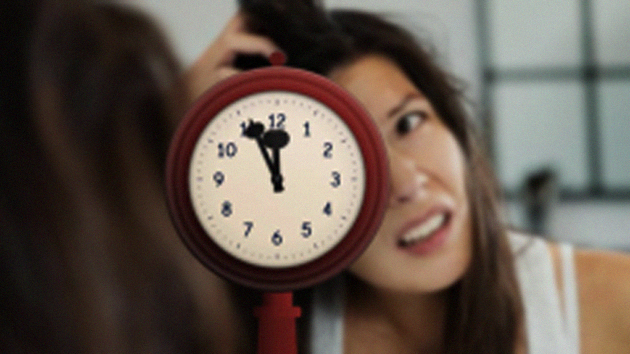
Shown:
11 h 56 min
